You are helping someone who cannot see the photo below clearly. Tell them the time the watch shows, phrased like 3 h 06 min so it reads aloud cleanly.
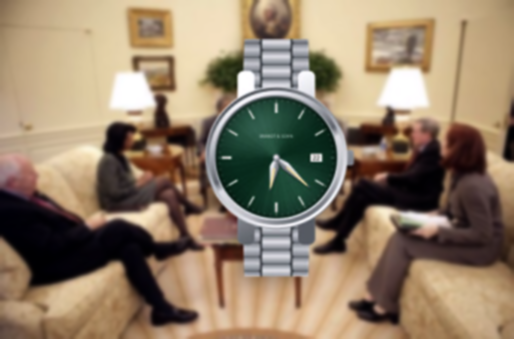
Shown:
6 h 22 min
